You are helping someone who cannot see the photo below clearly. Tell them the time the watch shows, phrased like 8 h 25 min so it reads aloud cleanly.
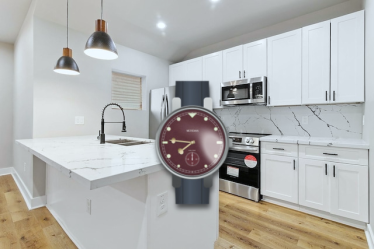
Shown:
7 h 46 min
